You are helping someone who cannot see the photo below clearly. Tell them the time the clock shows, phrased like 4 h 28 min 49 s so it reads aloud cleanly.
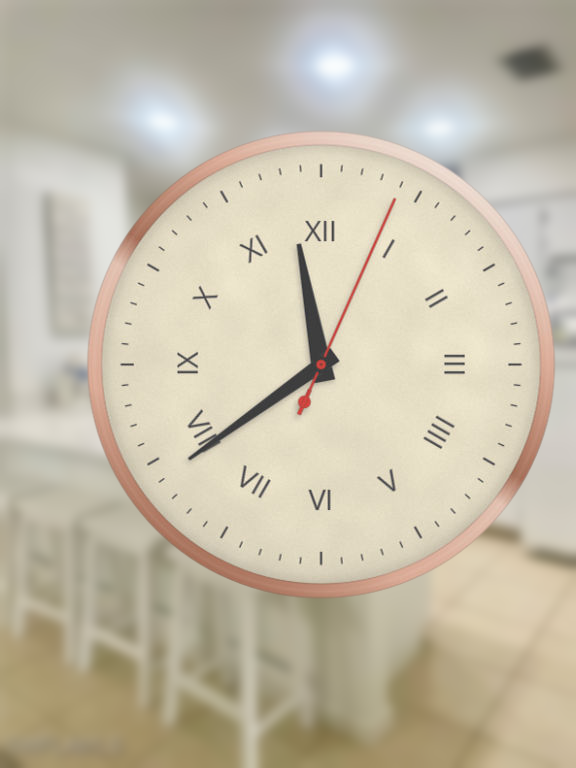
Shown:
11 h 39 min 04 s
